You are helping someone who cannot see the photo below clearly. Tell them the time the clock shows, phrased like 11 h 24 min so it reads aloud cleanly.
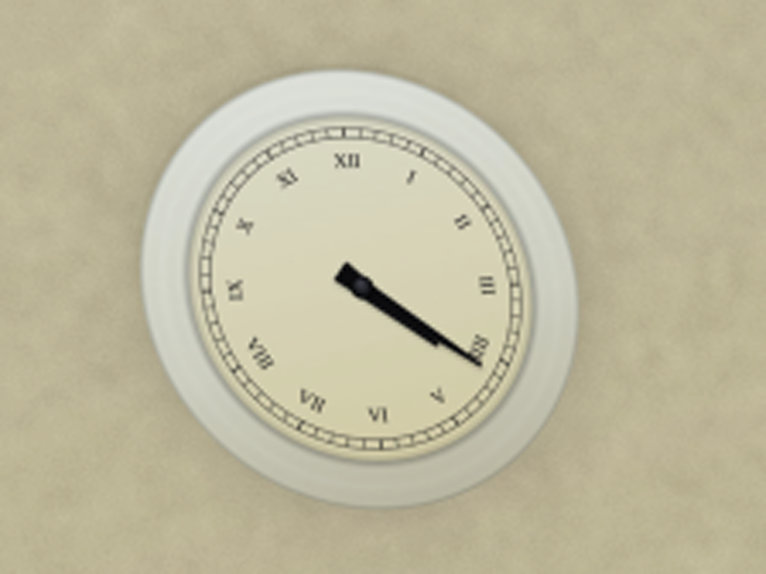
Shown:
4 h 21 min
